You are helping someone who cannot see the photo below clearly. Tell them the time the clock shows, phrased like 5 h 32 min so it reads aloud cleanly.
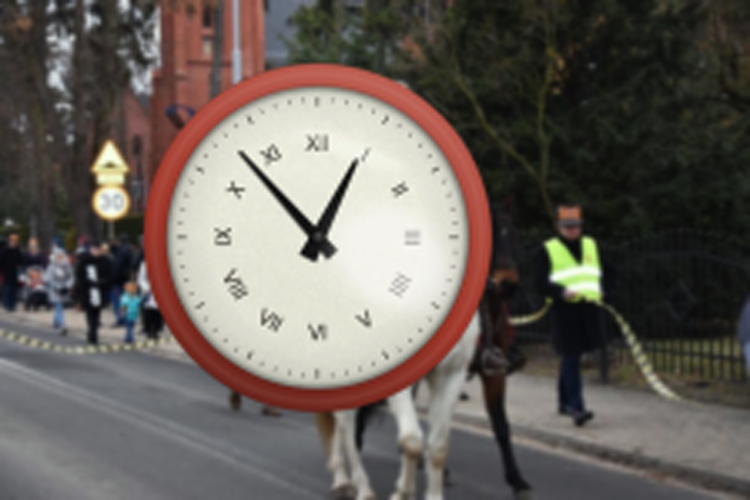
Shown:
12 h 53 min
